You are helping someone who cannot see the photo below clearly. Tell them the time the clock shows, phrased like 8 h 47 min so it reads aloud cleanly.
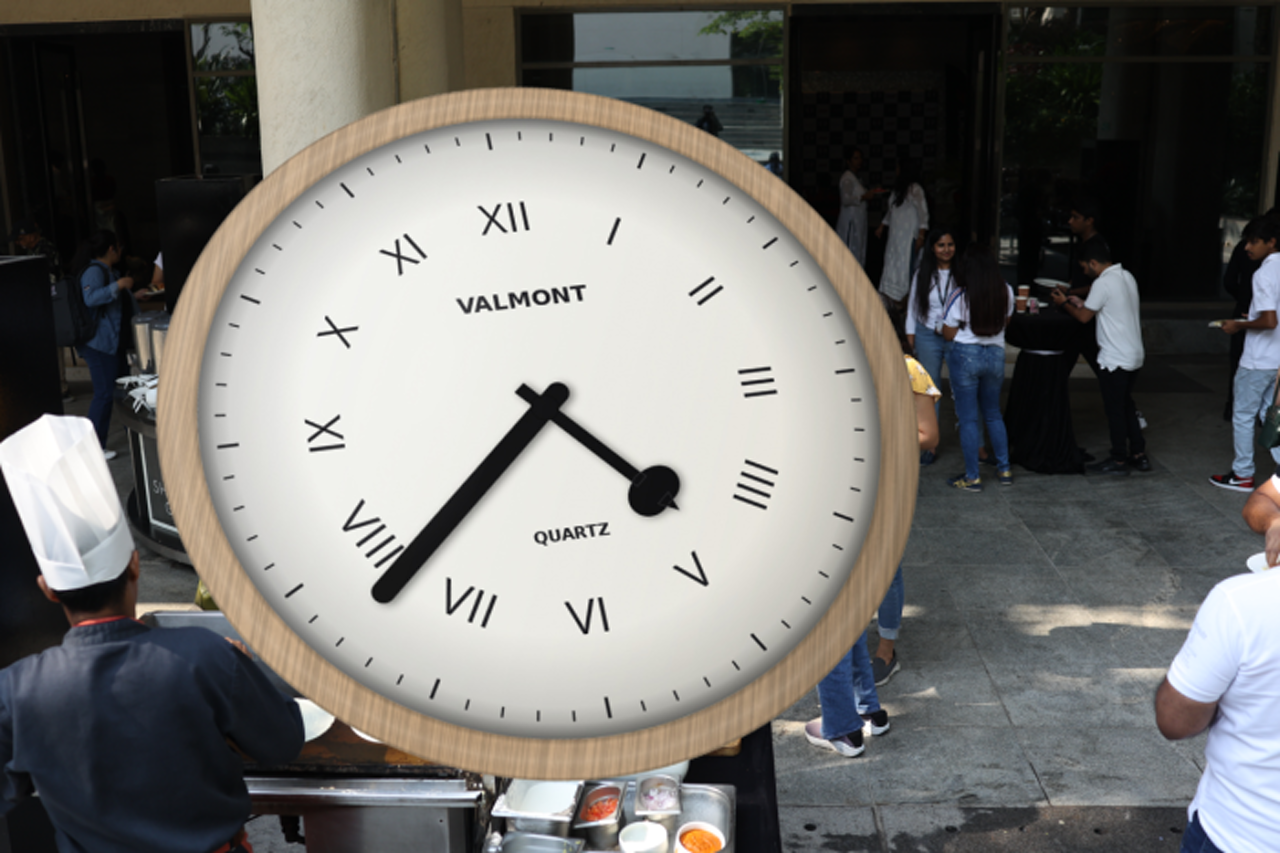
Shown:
4 h 38 min
